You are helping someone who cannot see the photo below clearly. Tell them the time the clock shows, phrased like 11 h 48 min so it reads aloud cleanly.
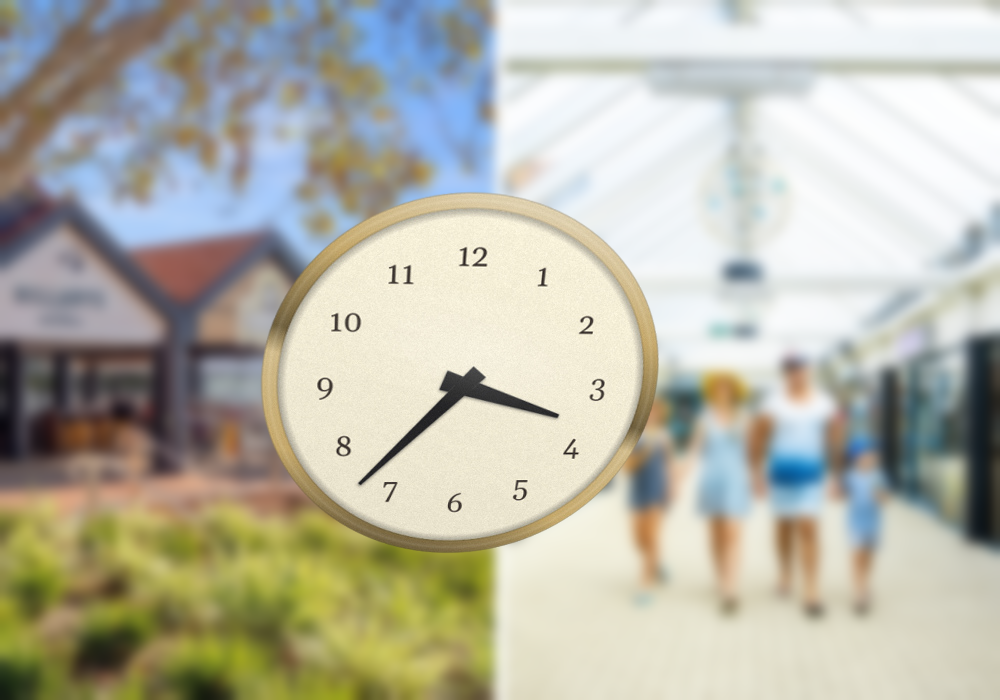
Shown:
3 h 37 min
